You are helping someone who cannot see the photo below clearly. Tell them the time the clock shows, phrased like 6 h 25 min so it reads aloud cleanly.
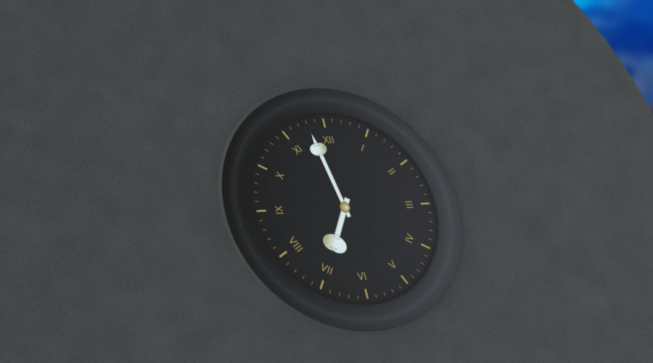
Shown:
6 h 58 min
